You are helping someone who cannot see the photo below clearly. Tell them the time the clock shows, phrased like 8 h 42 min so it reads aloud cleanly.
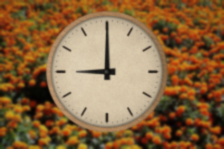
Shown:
9 h 00 min
